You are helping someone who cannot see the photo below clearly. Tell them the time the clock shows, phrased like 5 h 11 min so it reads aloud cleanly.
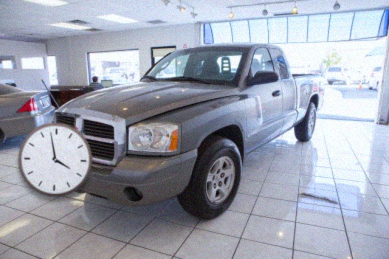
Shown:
3 h 58 min
